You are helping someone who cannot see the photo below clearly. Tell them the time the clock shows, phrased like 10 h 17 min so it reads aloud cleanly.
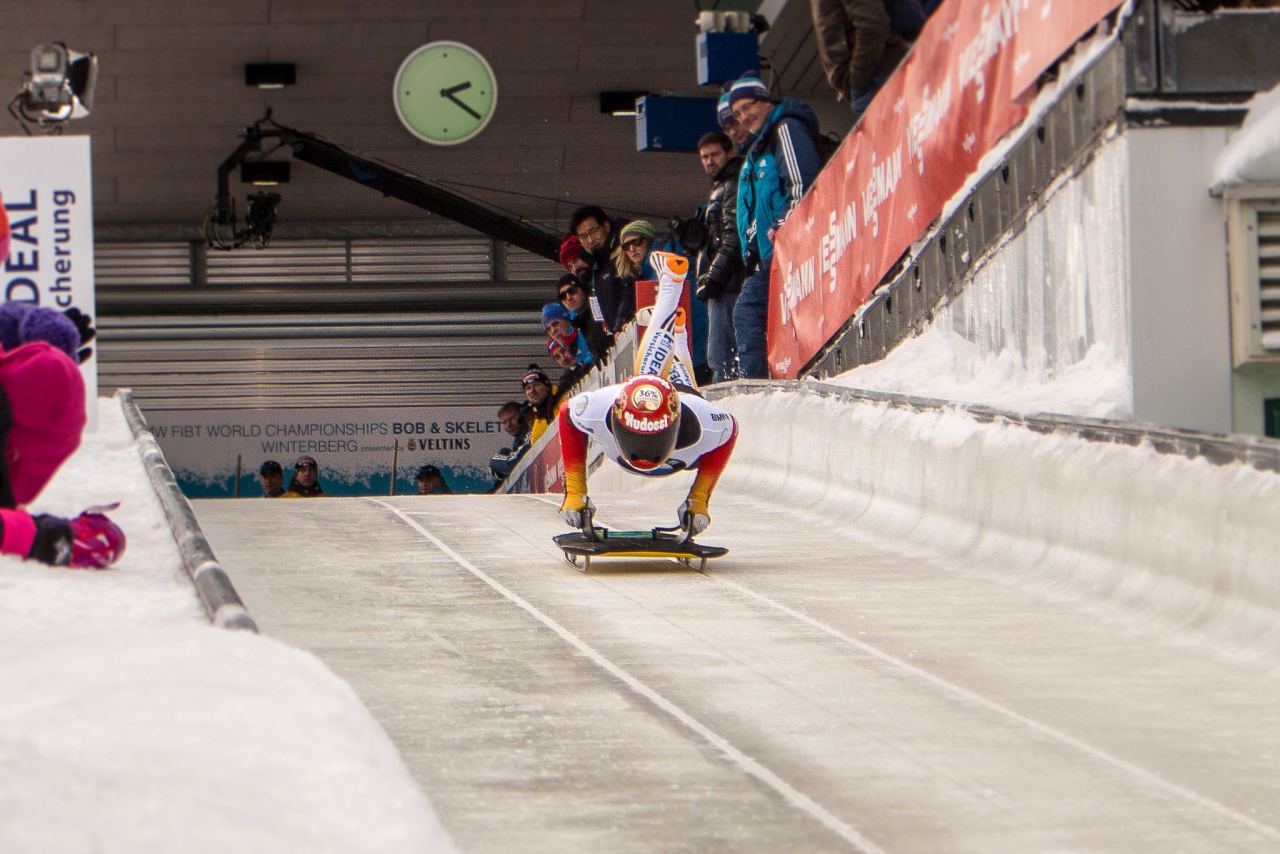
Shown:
2 h 21 min
